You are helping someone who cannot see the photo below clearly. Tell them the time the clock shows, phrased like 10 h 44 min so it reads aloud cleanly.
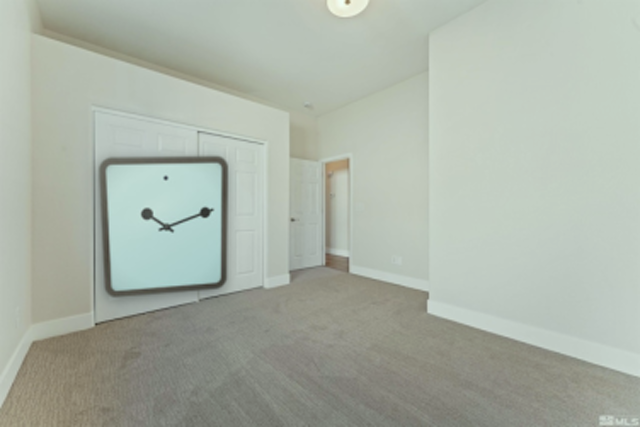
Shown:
10 h 12 min
